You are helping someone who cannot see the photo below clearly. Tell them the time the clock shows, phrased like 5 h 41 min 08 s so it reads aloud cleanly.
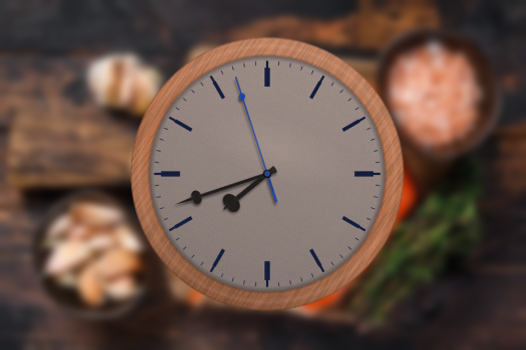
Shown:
7 h 41 min 57 s
